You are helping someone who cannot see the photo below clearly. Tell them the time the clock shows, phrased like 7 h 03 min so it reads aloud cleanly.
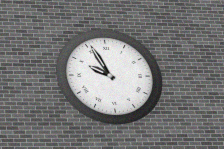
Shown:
9 h 56 min
